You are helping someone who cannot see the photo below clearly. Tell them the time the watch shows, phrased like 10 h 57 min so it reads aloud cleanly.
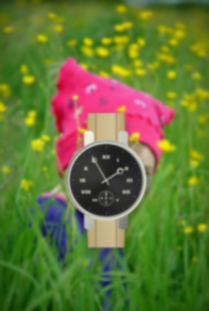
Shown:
1 h 55 min
